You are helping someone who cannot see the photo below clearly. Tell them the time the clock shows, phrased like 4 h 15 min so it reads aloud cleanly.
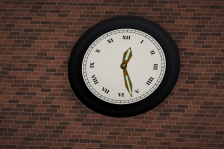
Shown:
12 h 27 min
